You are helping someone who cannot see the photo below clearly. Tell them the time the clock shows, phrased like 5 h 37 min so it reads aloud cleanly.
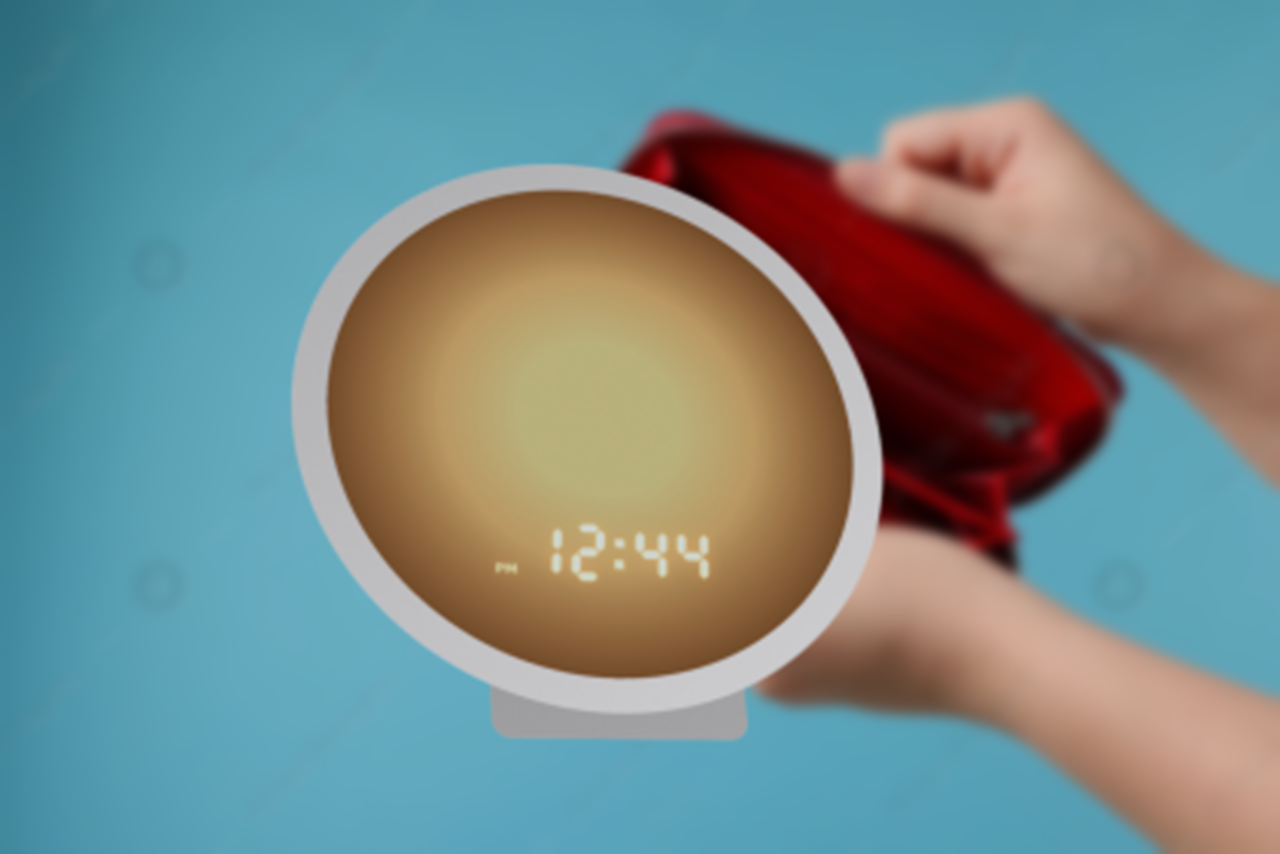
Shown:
12 h 44 min
